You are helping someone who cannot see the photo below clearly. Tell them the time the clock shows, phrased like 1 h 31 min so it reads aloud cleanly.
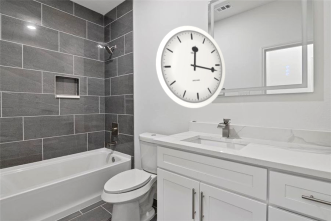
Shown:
12 h 17 min
